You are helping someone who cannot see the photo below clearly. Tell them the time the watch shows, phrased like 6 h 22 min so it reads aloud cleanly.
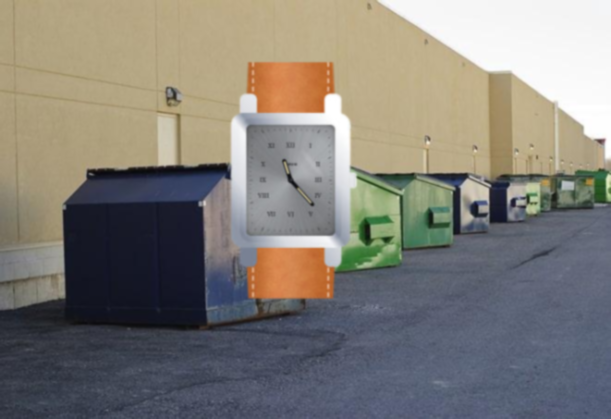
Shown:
11 h 23 min
